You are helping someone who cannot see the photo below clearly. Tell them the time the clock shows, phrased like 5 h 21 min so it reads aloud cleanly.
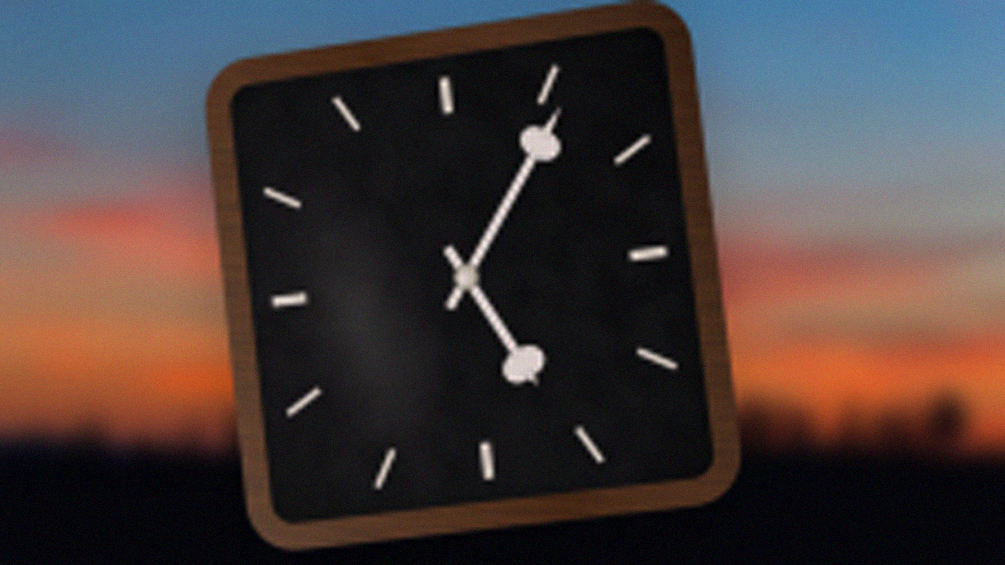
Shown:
5 h 06 min
